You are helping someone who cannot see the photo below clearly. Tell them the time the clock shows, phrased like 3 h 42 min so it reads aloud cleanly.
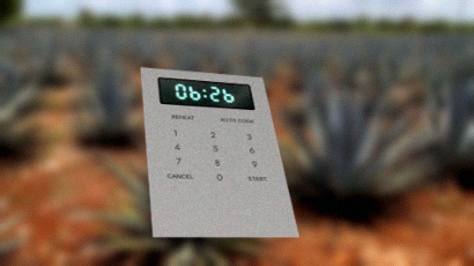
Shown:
6 h 26 min
